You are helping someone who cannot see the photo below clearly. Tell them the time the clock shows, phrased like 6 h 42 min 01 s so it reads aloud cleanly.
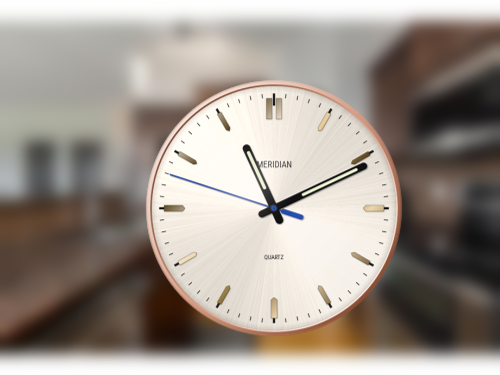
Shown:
11 h 10 min 48 s
